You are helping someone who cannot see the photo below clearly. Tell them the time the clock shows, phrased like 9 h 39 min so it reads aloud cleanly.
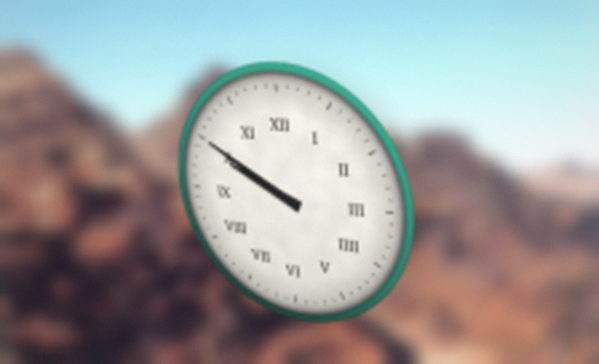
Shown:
9 h 50 min
